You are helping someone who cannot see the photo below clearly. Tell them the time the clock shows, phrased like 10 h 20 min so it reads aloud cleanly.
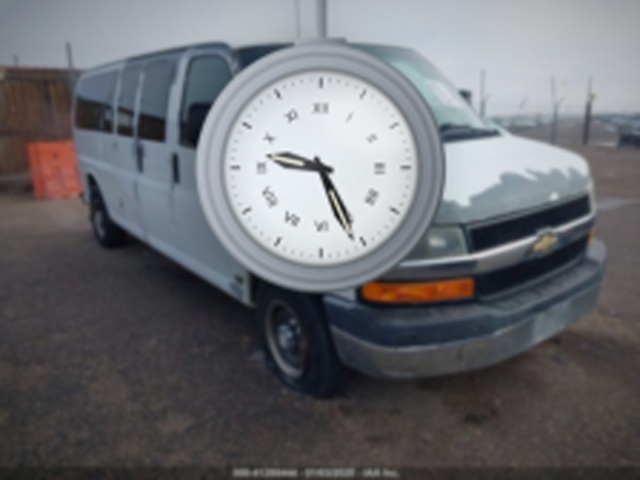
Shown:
9 h 26 min
